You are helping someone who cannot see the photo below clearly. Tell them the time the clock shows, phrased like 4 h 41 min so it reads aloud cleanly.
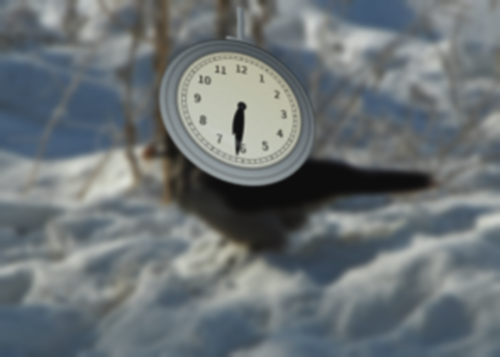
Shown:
6 h 31 min
